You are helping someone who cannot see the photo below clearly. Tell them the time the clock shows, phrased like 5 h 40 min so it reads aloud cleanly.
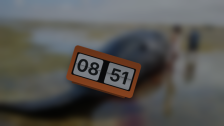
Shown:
8 h 51 min
